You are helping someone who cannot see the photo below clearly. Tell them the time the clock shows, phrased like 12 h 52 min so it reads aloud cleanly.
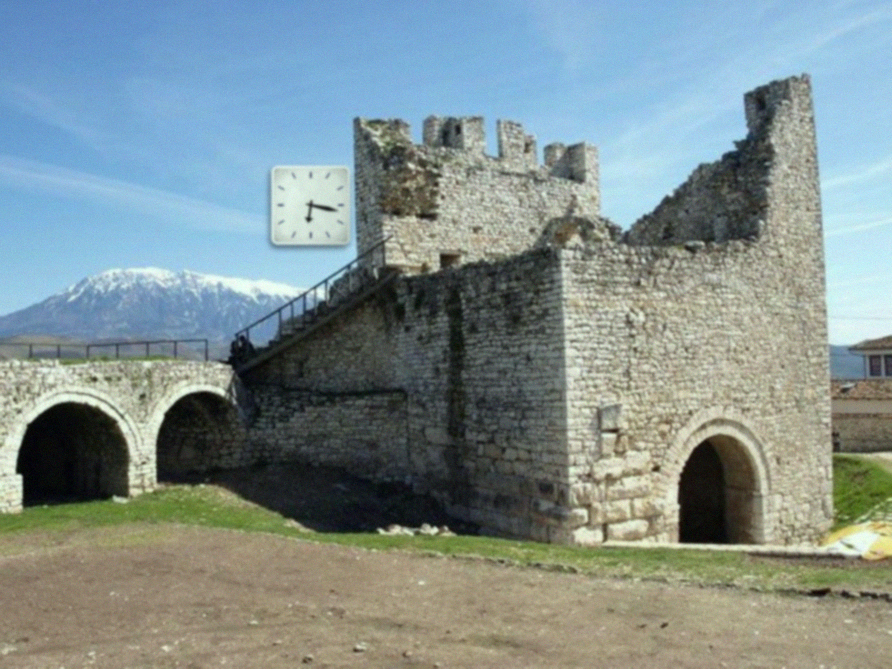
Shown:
6 h 17 min
